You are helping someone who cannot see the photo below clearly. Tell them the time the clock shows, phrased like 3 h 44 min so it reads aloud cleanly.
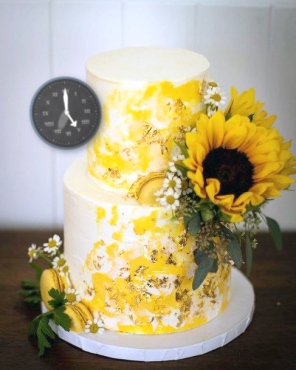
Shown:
5 h 00 min
